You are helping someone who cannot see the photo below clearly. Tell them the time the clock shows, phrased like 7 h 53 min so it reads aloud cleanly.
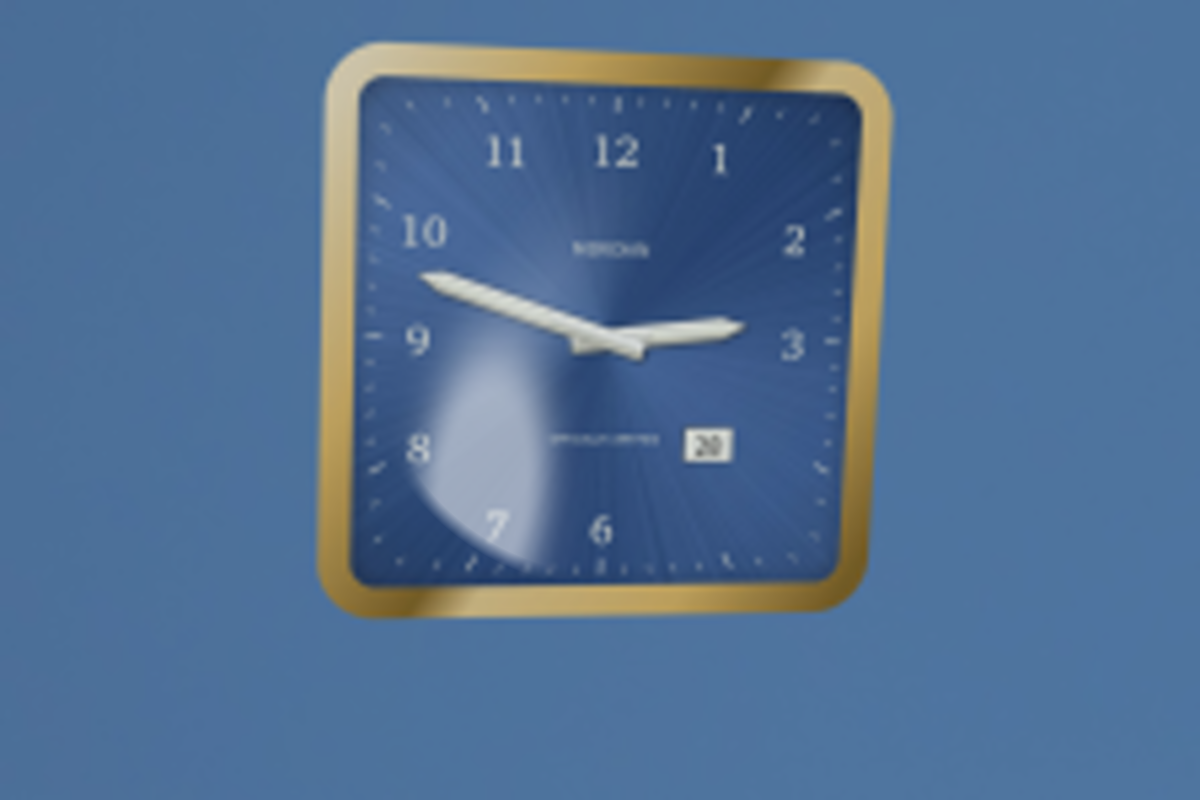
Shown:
2 h 48 min
